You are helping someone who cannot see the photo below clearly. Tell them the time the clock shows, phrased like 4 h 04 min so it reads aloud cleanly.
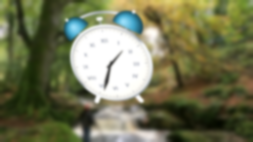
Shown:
1 h 34 min
